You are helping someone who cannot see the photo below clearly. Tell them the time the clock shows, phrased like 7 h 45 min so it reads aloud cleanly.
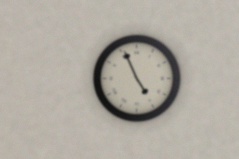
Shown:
4 h 56 min
